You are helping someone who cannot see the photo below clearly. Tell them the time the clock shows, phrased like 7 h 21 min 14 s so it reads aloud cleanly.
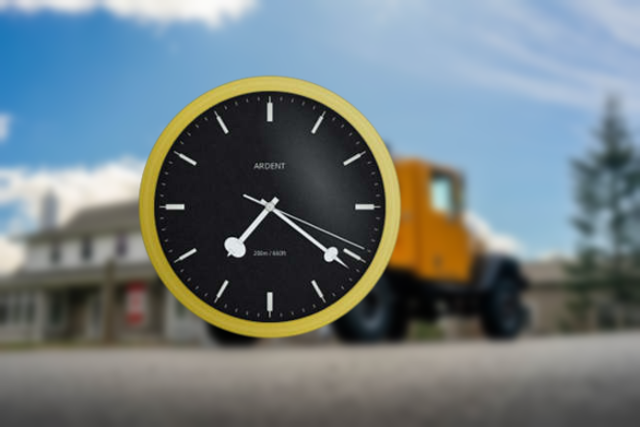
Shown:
7 h 21 min 19 s
